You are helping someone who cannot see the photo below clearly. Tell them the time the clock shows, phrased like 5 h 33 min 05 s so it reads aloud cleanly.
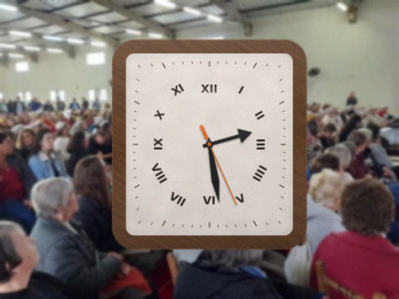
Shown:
2 h 28 min 26 s
